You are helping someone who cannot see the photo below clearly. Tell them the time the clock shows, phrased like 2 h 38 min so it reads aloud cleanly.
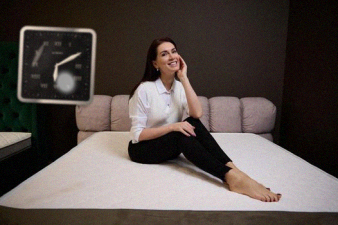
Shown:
6 h 10 min
